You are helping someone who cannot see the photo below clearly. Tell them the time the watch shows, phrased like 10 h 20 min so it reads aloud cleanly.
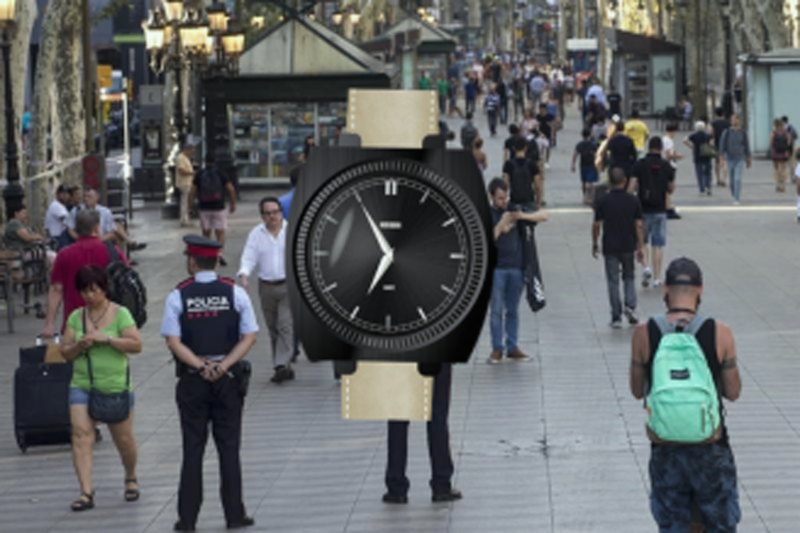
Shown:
6 h 55 min
